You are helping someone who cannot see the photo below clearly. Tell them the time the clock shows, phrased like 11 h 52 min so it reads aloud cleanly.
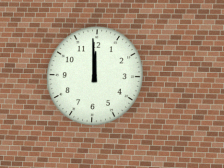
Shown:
11 h 59 min
